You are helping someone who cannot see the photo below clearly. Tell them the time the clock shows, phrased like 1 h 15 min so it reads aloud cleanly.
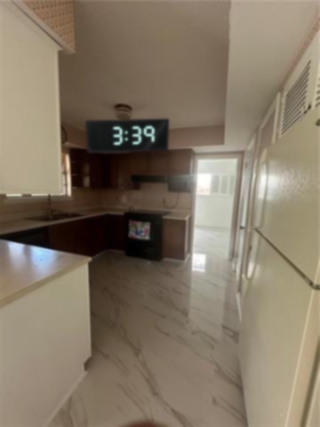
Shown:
3 h 39 min
